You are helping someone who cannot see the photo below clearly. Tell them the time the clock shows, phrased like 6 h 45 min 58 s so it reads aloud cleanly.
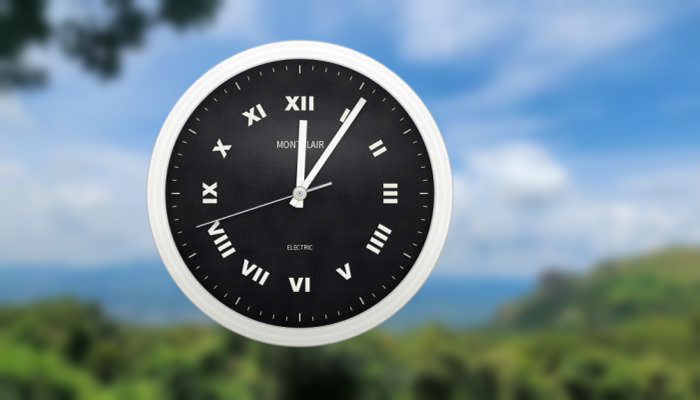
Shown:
12 h 05 min 42 s
